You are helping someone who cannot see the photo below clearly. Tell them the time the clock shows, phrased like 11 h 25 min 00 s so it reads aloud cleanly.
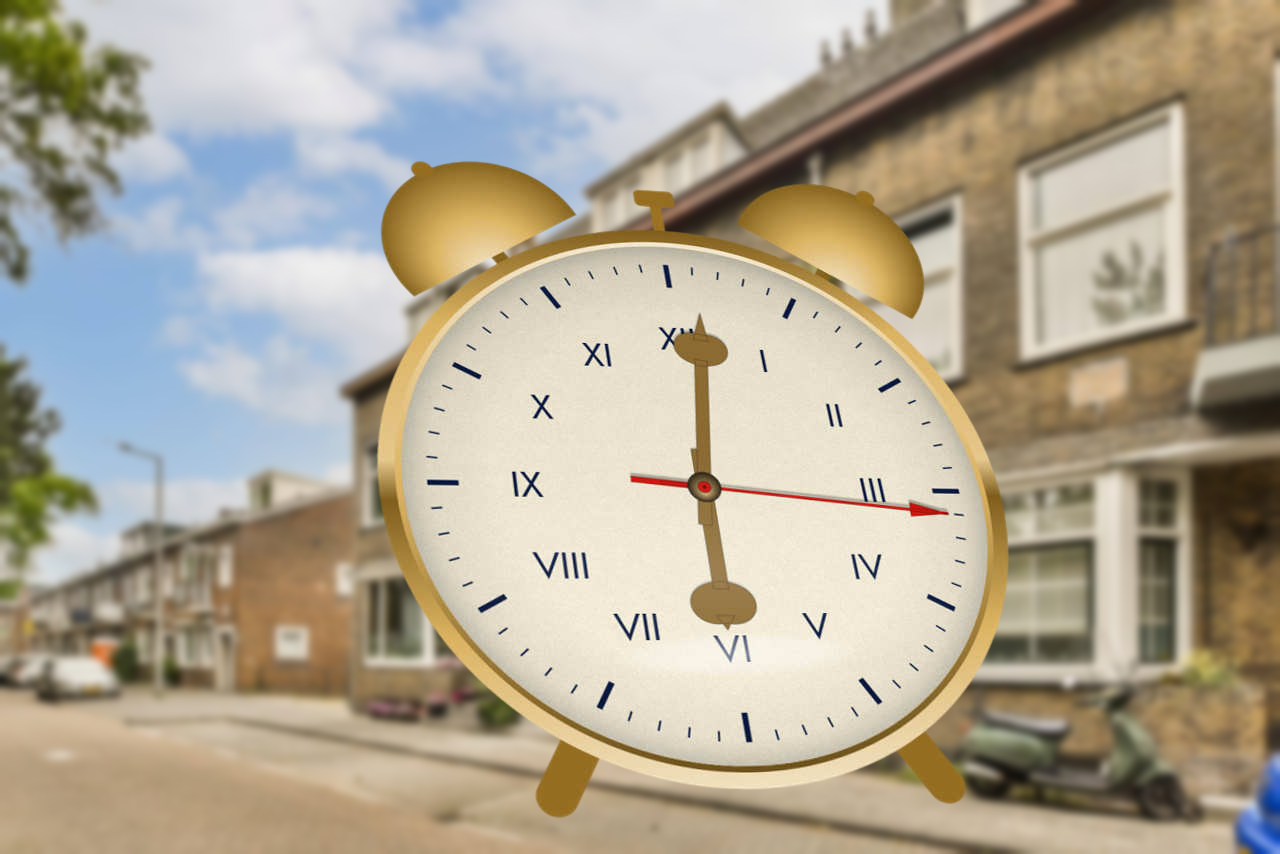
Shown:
6 h 01 min 16 s
